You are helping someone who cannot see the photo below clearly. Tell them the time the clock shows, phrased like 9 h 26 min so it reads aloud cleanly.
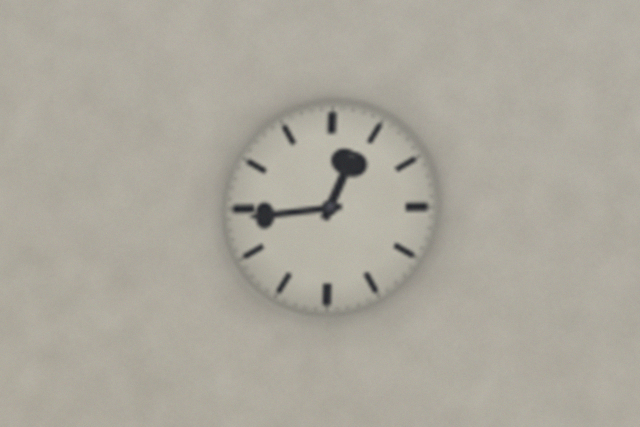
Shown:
12 h 44 min
